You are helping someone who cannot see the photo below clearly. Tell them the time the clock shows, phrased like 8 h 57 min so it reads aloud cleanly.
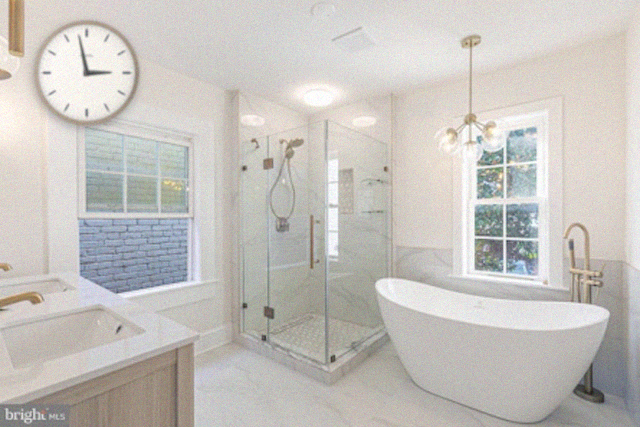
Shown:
2 h 58 min
